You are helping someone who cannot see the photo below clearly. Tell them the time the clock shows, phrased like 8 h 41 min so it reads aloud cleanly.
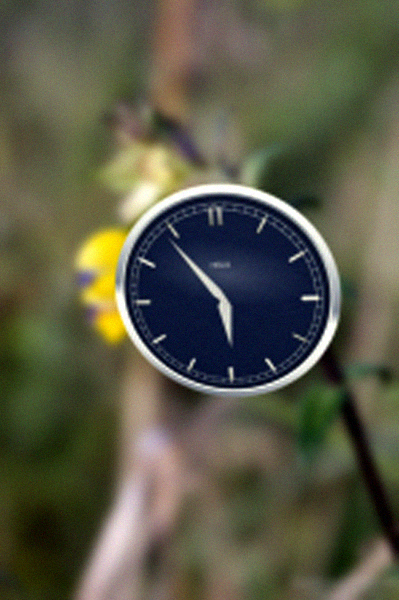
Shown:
5 h 54 min
